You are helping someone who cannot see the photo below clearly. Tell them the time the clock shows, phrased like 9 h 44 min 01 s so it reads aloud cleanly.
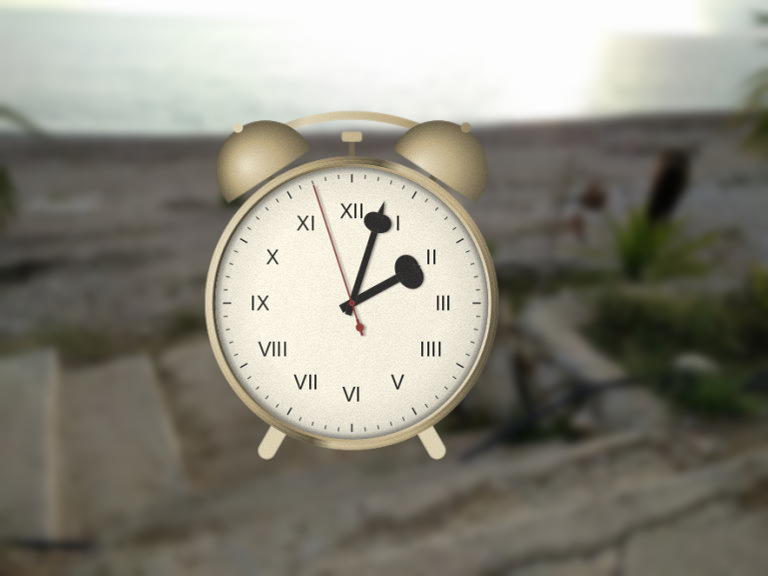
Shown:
2 h 02 min 57 s
